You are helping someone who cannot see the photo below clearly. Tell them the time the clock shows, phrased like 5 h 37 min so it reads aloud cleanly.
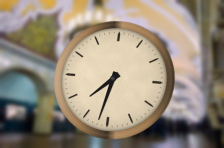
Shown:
7 h 32 min
